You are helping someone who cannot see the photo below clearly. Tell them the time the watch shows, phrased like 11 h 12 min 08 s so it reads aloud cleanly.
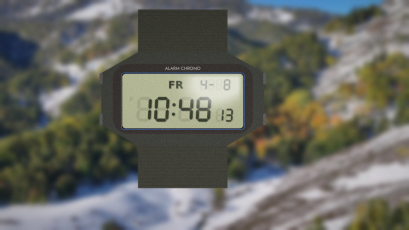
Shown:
10 h 48 min 13 s
